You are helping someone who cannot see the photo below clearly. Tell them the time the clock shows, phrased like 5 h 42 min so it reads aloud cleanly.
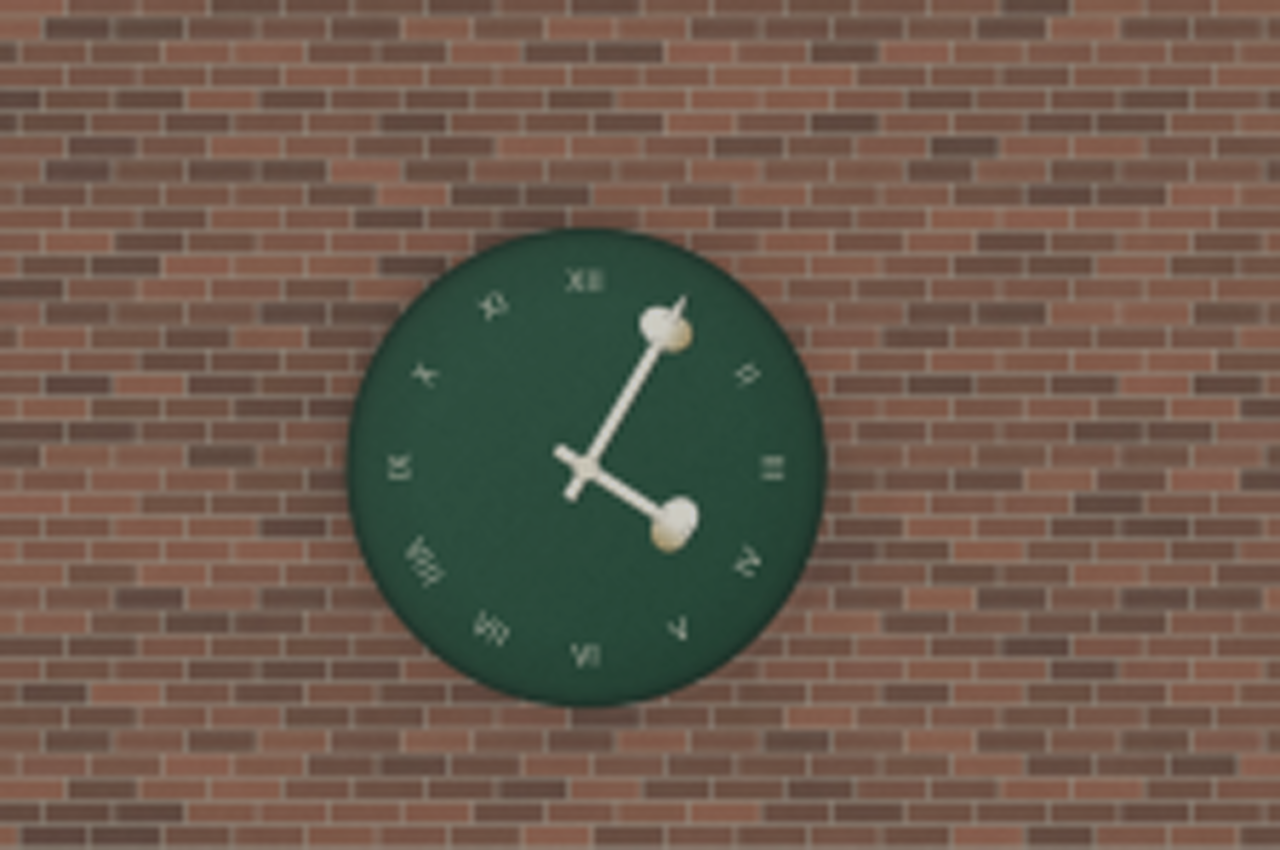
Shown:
4 h 05 min
